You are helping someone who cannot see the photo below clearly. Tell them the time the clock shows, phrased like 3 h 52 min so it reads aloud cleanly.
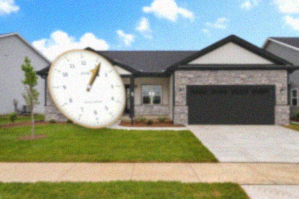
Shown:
1 h 06 min
